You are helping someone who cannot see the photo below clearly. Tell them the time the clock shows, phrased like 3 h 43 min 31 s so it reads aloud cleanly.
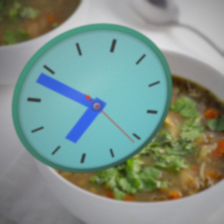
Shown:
6 h 48 min 21 s
